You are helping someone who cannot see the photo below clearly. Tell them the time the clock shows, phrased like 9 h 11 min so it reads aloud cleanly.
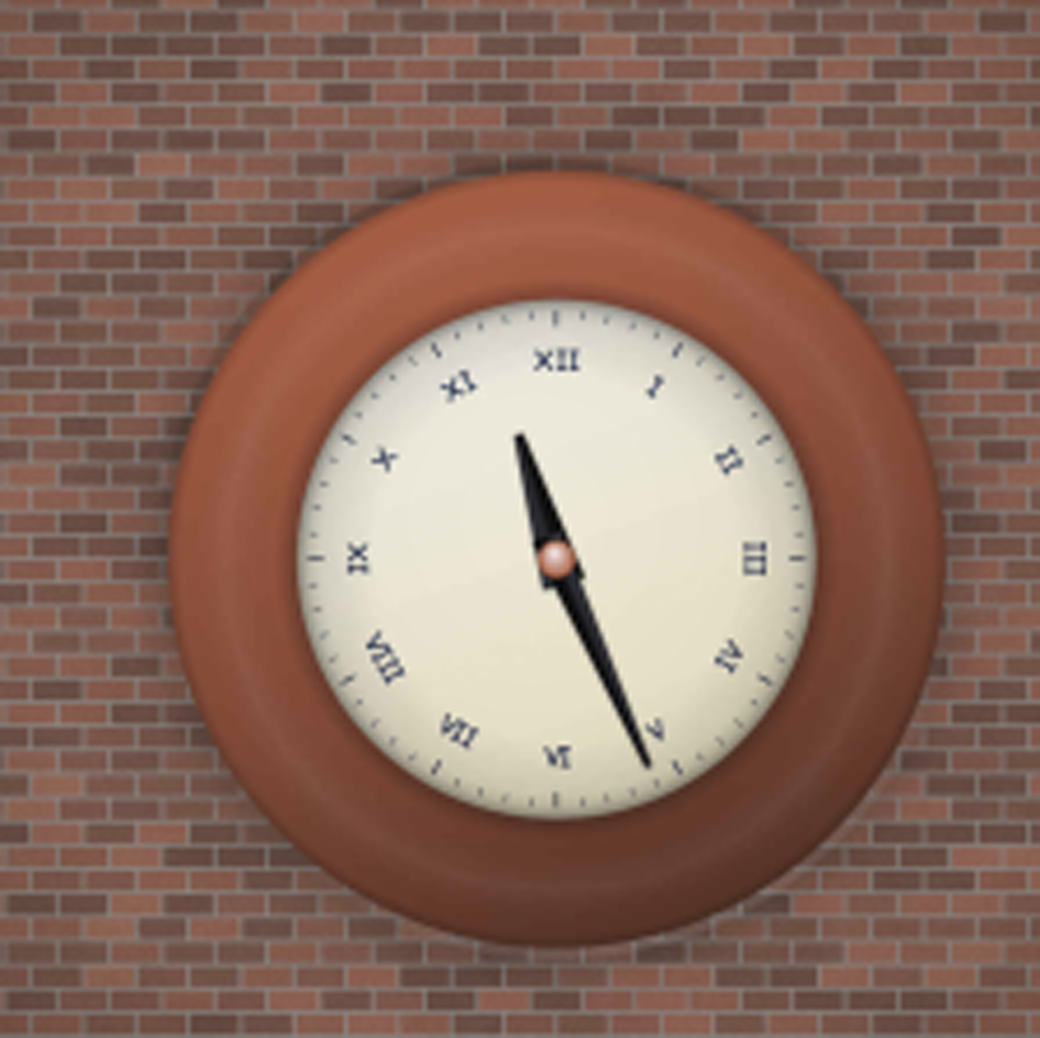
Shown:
11 h 26 min
